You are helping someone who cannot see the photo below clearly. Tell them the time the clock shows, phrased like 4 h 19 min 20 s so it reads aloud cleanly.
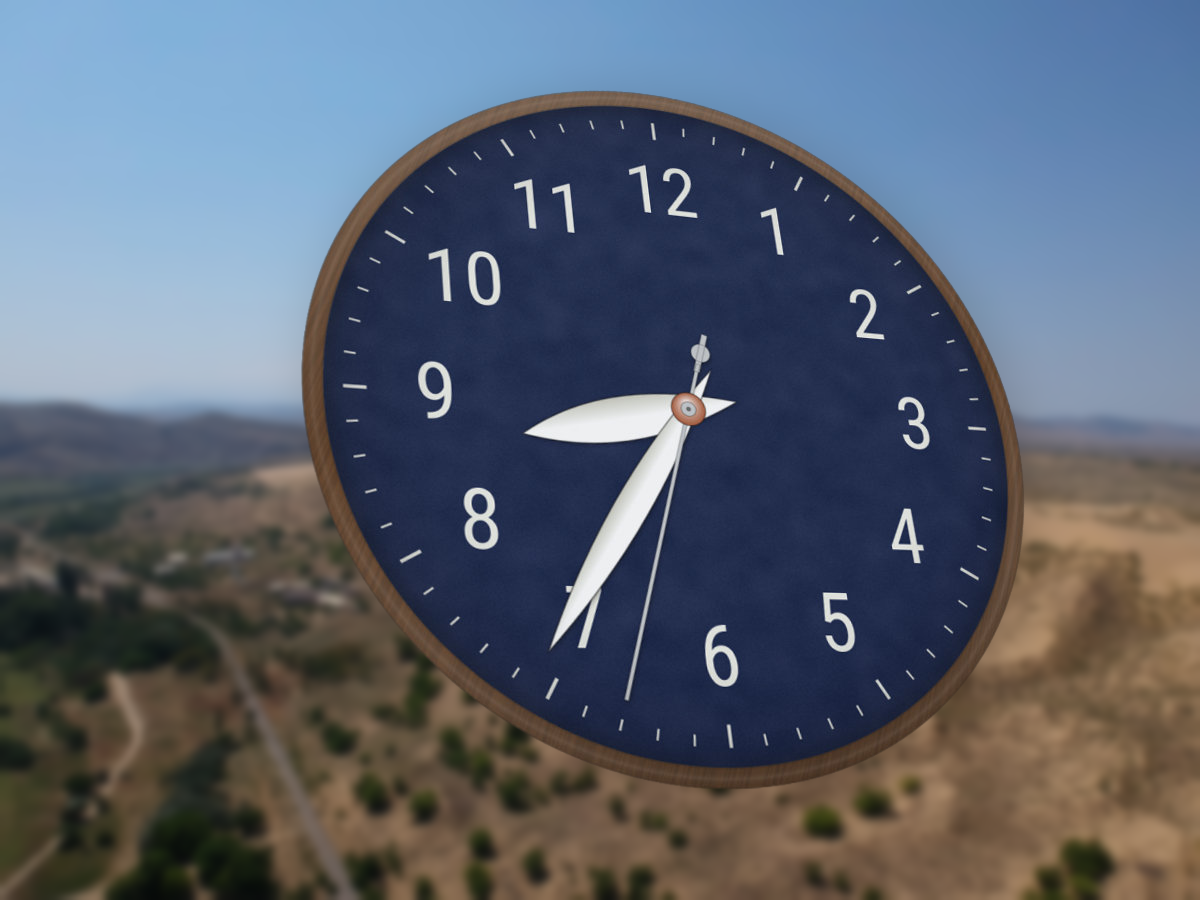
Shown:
8 h 35 min 33 s
